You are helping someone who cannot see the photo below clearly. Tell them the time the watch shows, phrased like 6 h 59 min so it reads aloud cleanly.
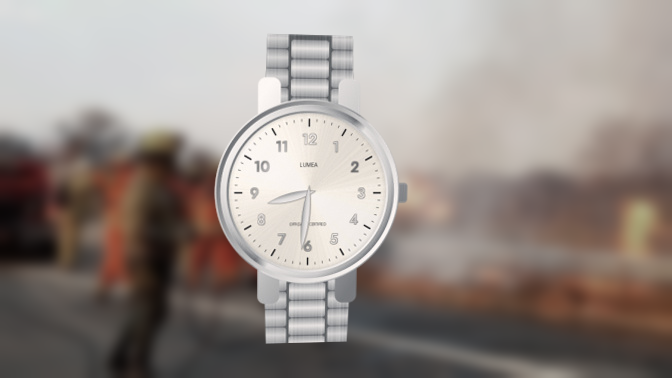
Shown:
8 h 31 min
